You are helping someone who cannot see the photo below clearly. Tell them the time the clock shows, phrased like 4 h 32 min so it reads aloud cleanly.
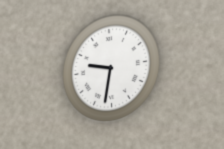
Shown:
9 h 32 min
